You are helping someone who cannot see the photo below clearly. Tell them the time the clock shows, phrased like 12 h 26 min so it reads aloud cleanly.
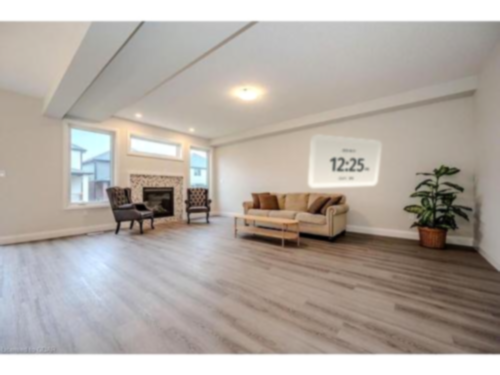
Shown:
12 h 25 min
